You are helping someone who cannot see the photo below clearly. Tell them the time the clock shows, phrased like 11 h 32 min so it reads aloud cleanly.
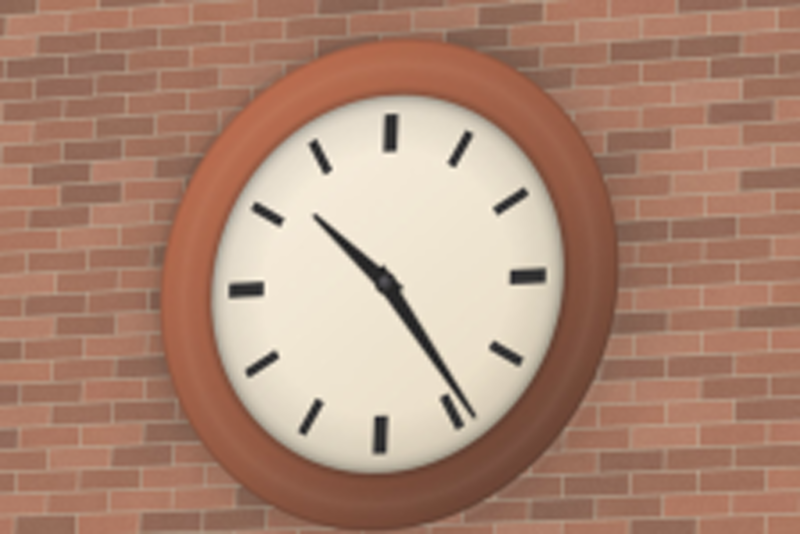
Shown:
10 h 24 min
